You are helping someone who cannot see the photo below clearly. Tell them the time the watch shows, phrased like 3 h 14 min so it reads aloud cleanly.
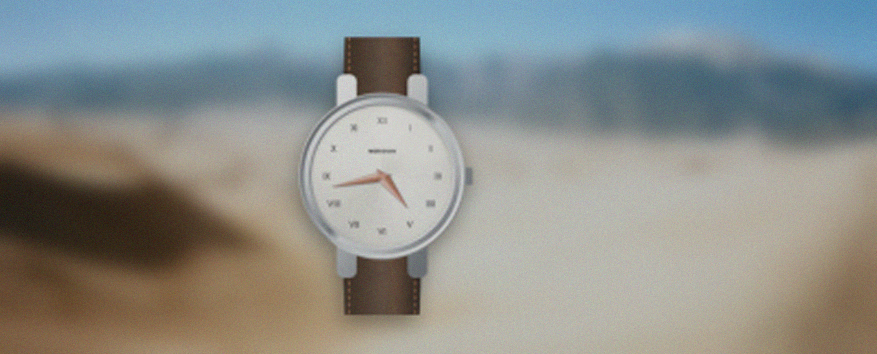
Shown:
4 h 43 min
